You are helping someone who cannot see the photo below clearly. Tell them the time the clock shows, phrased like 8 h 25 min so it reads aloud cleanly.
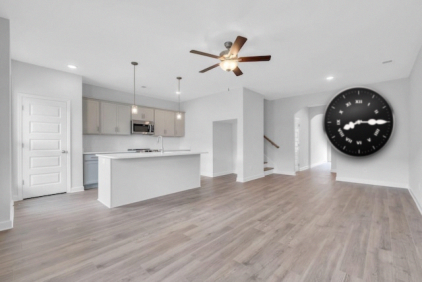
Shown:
8 h 15 min
